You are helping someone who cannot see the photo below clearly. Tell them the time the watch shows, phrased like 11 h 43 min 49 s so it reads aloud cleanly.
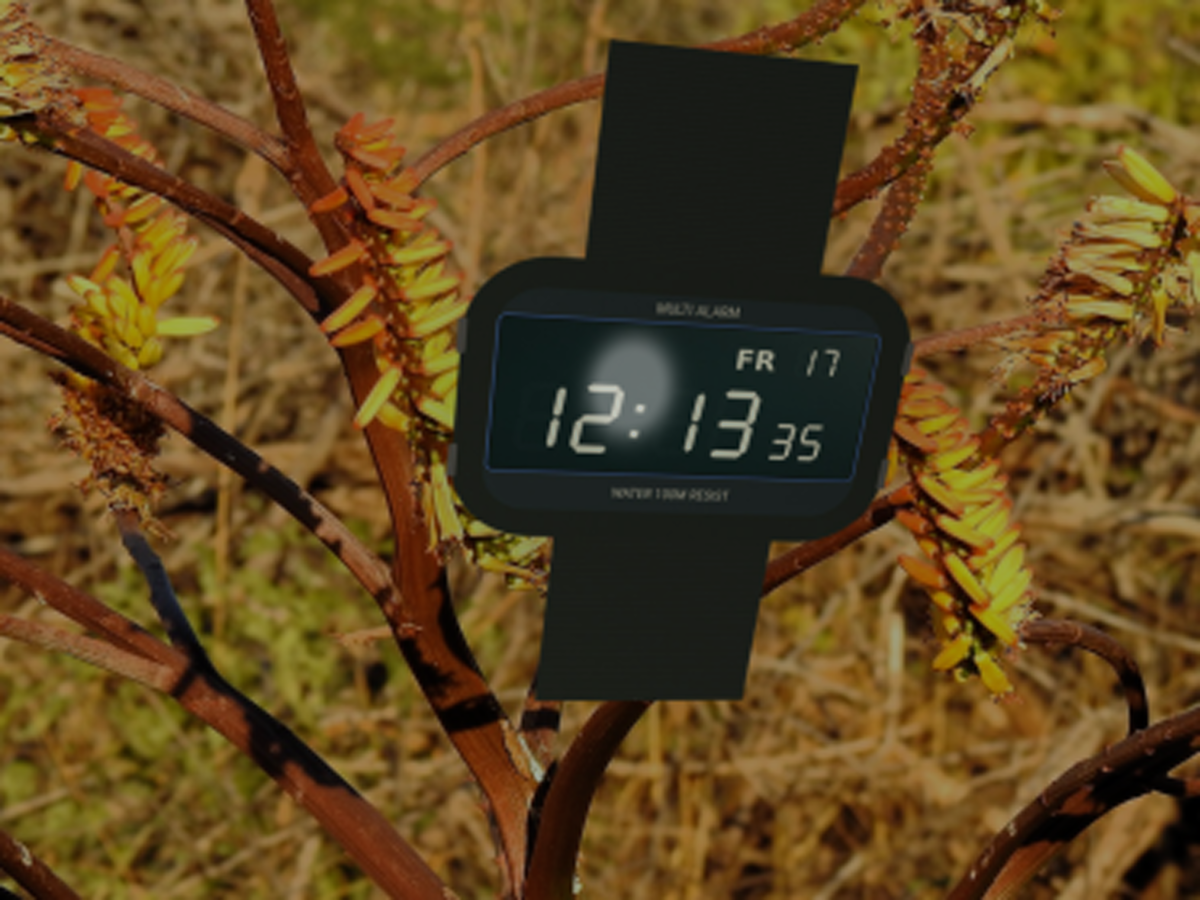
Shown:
12 h 13 min 35 s
